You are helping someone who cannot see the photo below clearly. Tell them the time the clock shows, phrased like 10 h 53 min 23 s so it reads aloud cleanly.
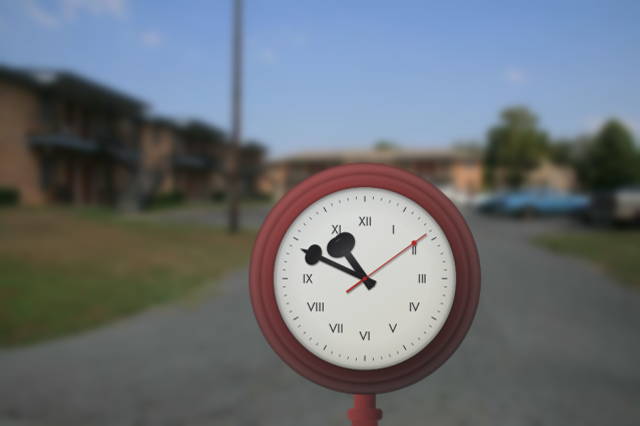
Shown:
10 h 49 min 09 s
